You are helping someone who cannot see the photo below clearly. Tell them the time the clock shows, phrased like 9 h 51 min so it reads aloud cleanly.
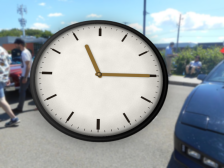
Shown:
11 h 15 min
